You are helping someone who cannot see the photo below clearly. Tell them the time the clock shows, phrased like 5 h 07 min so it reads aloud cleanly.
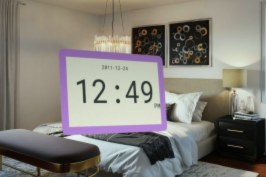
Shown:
12 h 49 min
